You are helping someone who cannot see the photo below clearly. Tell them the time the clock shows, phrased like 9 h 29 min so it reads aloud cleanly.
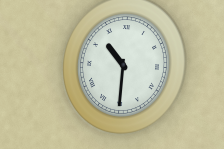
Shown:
10 h 30 min
